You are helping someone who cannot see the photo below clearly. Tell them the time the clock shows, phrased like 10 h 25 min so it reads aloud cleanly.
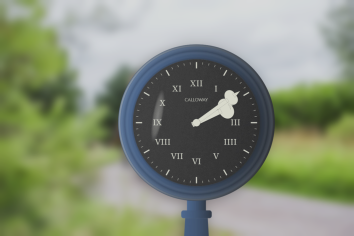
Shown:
2 h 09 min
